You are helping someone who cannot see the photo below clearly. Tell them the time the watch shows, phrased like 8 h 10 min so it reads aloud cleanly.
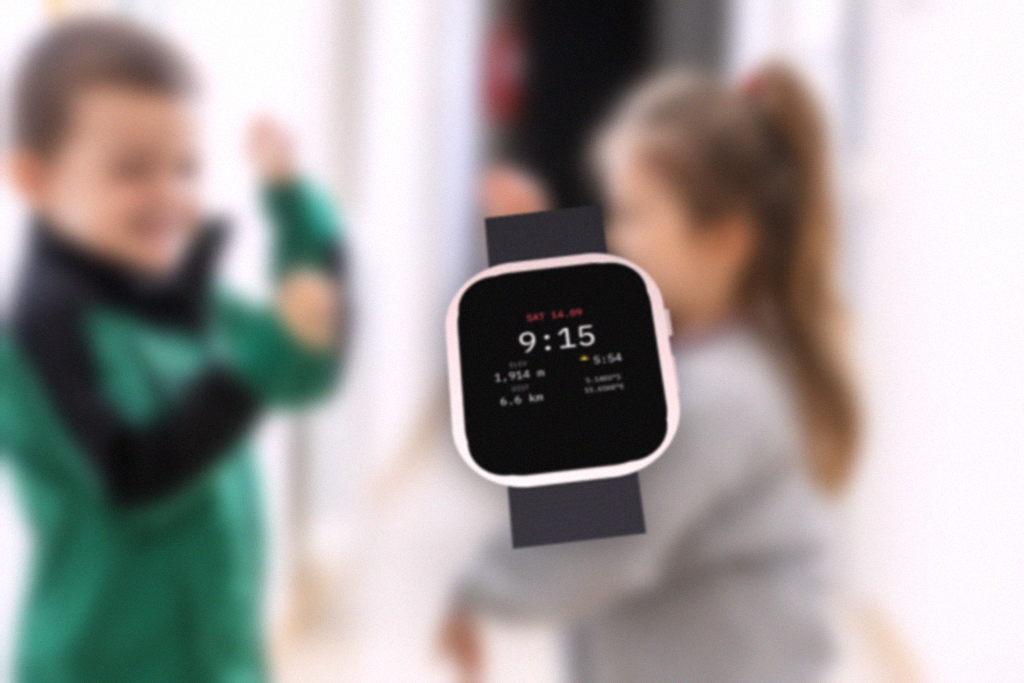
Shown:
9 h 15 min
